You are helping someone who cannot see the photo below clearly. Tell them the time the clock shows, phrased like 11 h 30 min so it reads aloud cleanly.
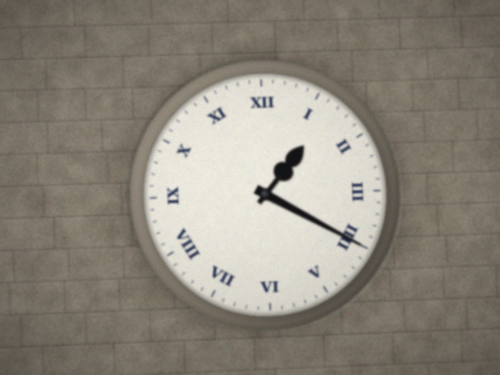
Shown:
1 h 20 min
